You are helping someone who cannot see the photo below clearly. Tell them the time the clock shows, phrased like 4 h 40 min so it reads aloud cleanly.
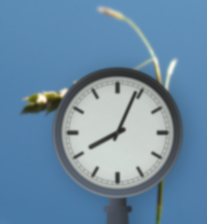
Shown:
8 h 04 min
